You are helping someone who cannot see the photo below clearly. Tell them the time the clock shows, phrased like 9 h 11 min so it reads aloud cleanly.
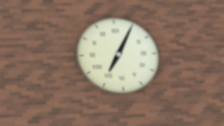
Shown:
7 h 05 min
